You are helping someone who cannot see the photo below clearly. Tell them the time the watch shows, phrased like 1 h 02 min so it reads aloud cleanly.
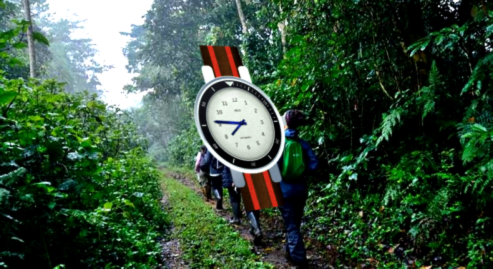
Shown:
7 h 46 min
